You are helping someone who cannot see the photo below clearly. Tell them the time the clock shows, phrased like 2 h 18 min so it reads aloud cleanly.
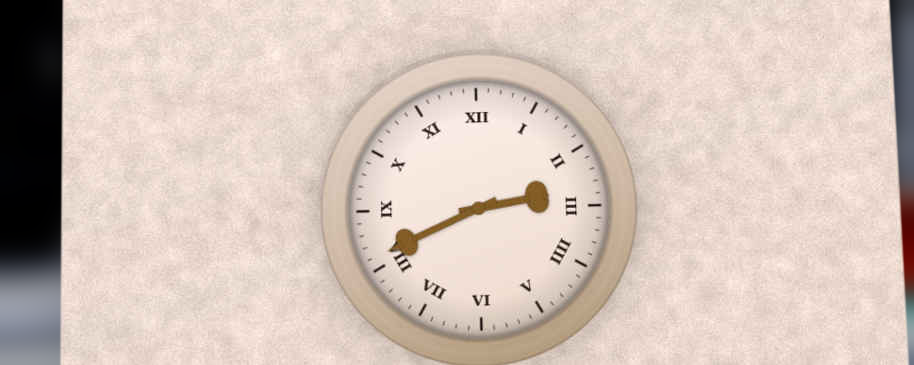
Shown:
2 h 41 min
